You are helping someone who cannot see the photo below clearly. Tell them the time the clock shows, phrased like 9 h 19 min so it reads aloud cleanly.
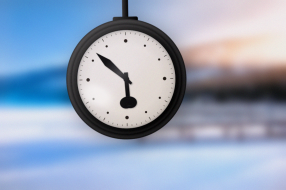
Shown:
5 h 52 min
